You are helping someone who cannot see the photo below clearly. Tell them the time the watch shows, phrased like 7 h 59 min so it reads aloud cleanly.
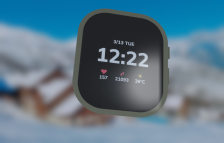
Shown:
12 h 22 min
